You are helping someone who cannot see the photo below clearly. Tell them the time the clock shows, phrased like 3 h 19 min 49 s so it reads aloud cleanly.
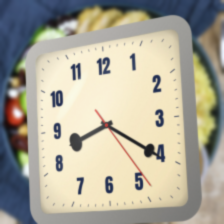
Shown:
8 h 20 min 24 s
